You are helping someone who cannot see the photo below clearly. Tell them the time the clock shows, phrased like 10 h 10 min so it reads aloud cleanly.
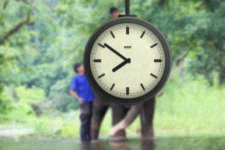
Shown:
7 h 51 min
